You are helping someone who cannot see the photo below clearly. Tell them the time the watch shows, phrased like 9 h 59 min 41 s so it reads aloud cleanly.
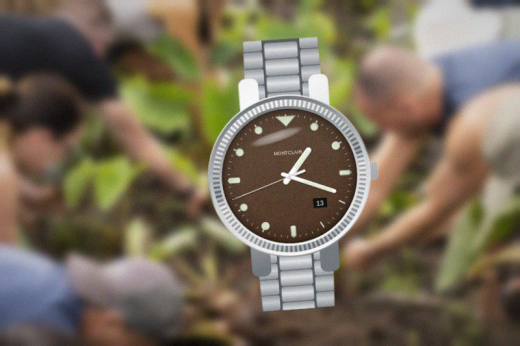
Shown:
1 h 18 min 42 s
